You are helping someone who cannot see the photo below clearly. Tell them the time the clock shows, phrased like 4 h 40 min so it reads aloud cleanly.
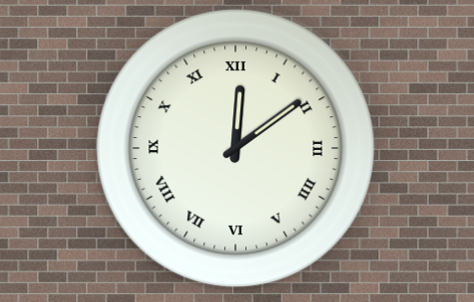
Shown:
12 h 09 min
